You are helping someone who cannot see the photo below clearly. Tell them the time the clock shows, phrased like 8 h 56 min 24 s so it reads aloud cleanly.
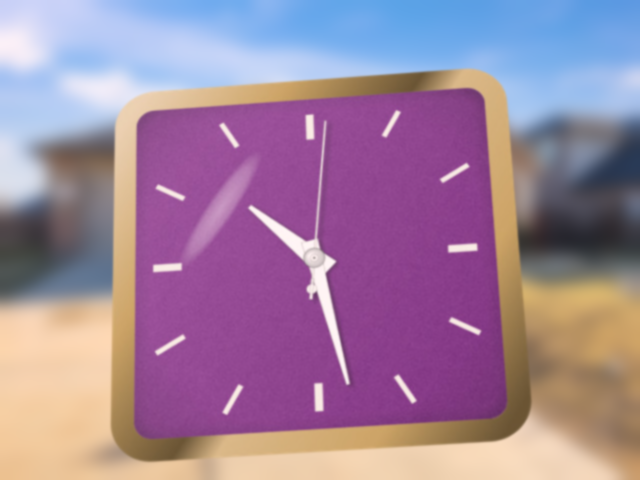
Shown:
10 h 28 min 01 s
